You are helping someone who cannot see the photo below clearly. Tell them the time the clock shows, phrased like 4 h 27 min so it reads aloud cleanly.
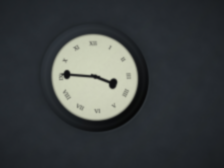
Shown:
3 h 46 min
